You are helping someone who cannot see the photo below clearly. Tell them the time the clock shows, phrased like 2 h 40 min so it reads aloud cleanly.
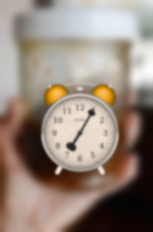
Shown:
7 h 05 min
